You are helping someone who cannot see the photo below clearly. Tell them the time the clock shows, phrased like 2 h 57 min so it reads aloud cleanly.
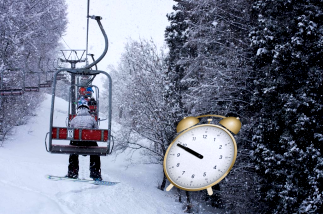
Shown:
9 h 49 min
